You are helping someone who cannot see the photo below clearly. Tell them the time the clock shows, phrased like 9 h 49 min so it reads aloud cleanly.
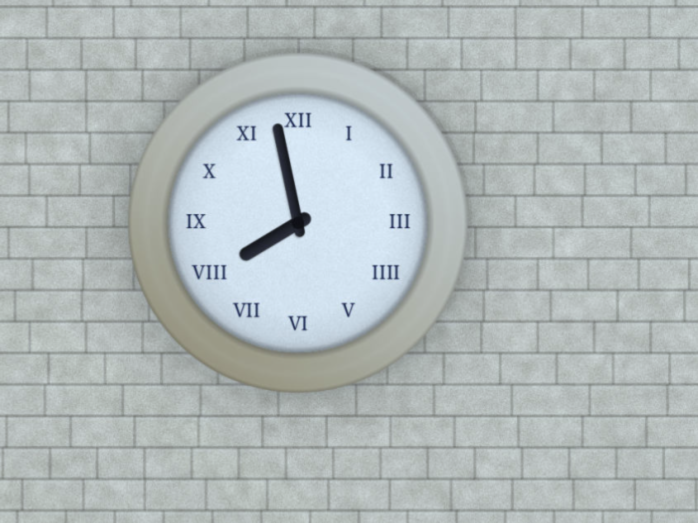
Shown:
7 h 58 min
